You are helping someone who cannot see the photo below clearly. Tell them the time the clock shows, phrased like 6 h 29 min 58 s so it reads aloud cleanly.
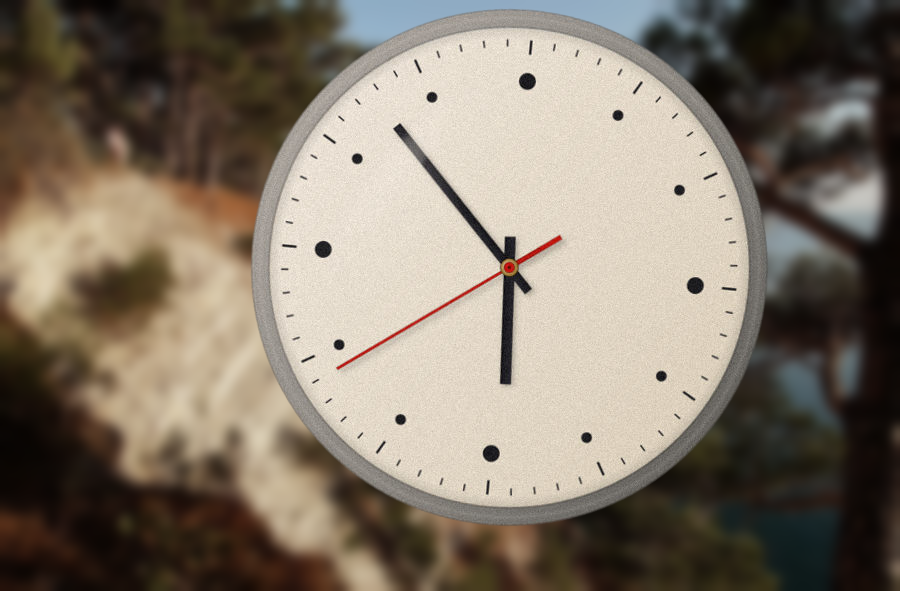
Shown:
5 h 52 min 39 s
